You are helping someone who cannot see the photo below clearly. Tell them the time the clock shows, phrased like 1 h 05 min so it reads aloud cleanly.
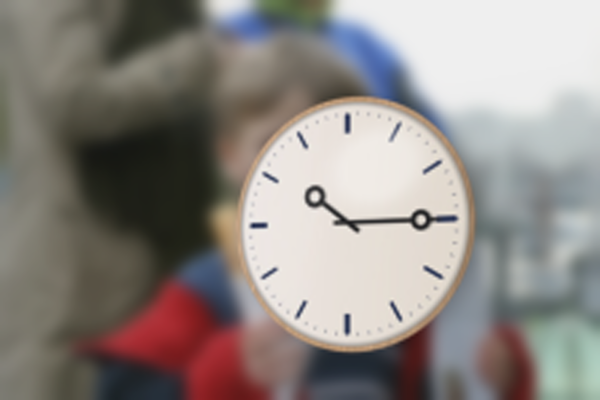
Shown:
10 h 15 min
